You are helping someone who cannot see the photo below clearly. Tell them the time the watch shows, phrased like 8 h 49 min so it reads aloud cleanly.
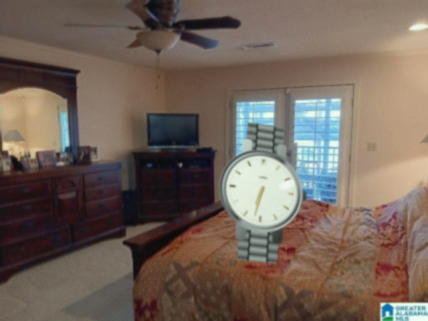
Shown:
6 h 32 min
